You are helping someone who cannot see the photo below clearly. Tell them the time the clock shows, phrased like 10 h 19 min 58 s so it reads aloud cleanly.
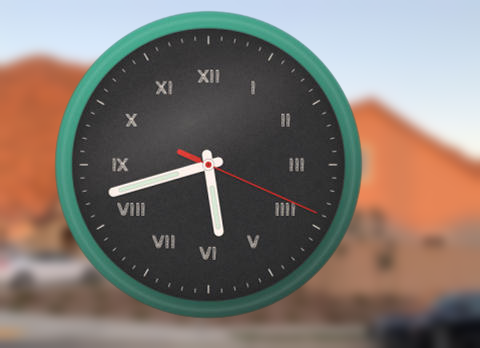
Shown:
5 h 42 min 19 s
